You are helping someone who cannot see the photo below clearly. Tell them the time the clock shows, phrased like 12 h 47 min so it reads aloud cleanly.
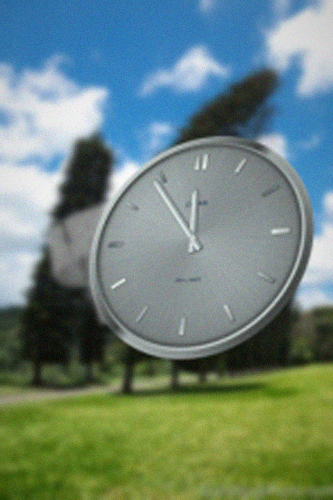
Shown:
11 h 54 min
